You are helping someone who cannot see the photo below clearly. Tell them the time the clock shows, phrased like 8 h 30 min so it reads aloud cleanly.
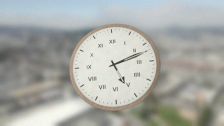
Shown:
5 h 12 min
